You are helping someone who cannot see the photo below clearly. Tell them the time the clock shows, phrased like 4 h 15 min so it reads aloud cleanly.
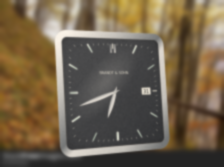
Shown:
6 h 42 min
